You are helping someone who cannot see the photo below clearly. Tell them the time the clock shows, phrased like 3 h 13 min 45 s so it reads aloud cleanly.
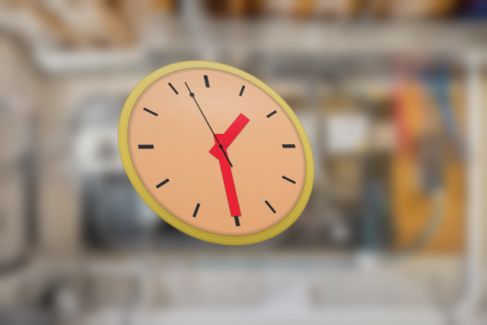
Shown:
1 h 29 min 57 s
